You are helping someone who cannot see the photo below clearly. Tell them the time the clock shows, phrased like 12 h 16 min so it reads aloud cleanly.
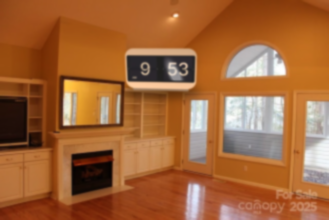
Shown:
9 h 53 min
